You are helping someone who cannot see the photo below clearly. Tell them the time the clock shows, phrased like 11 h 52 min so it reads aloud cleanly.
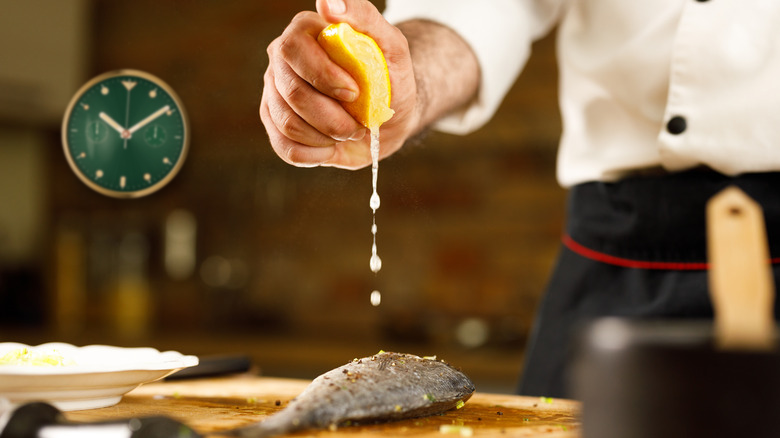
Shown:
10 h 09 min
